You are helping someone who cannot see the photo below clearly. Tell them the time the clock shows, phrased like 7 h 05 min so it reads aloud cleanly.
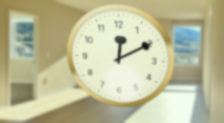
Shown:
12 h 10 min
